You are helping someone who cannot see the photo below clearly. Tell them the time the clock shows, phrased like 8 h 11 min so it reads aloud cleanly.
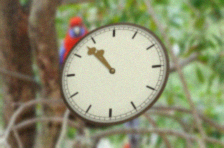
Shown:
10 h 53 min
